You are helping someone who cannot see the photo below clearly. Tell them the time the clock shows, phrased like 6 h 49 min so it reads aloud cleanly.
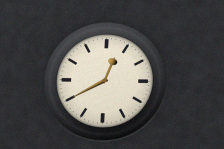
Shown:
12 h 40 min
